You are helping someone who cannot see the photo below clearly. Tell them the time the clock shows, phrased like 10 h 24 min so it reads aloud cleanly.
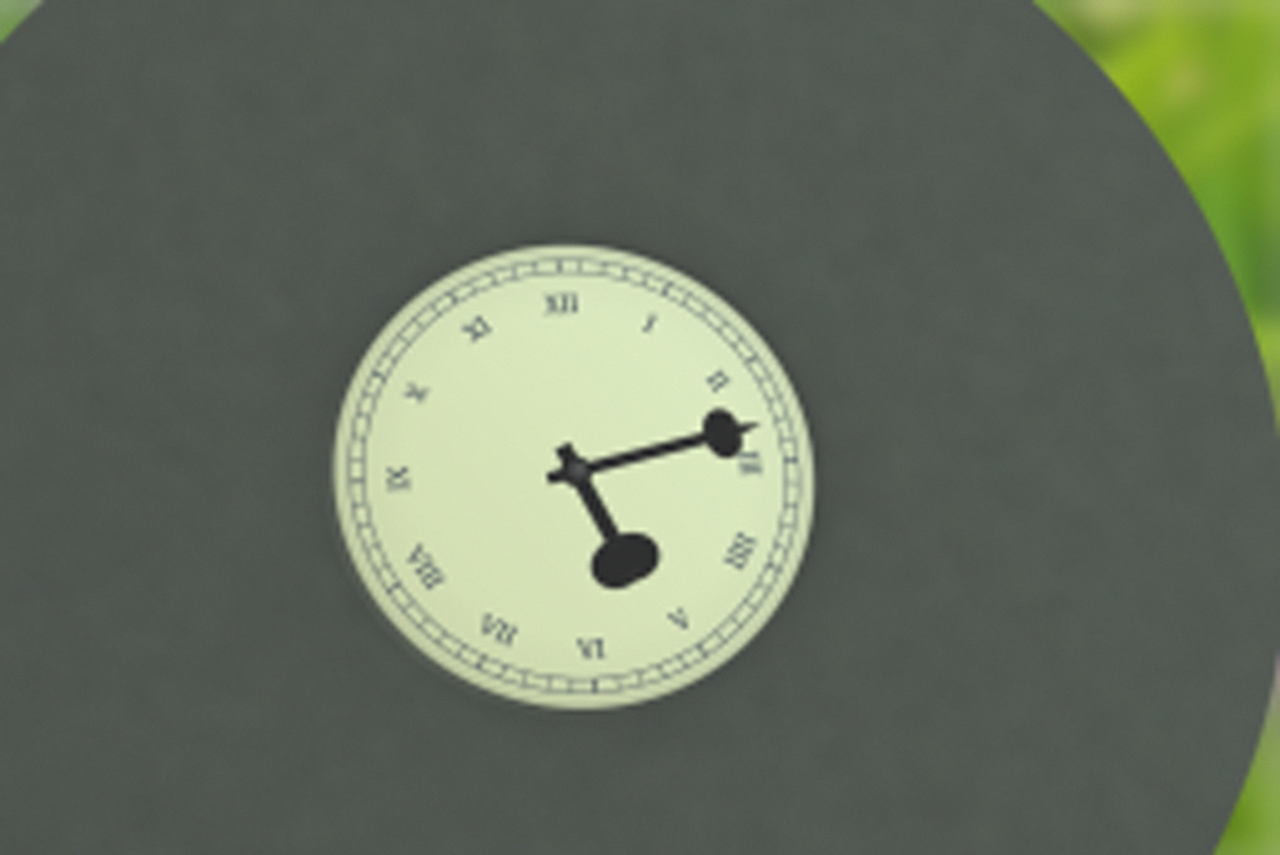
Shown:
5 h 13 min
